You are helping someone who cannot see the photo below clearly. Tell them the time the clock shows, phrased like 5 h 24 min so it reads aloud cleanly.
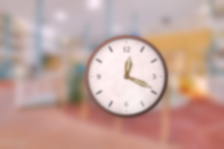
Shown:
12 h 19 min
